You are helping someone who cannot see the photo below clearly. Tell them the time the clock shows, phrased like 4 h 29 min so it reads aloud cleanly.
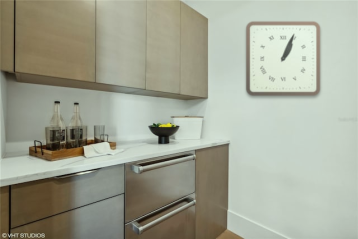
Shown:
1 h 04 min
